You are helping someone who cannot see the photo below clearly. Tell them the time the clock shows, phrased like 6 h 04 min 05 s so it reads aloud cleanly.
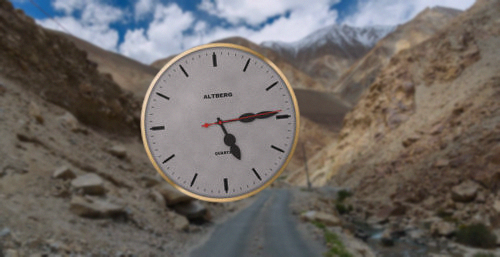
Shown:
5 h 14 min 14 s
